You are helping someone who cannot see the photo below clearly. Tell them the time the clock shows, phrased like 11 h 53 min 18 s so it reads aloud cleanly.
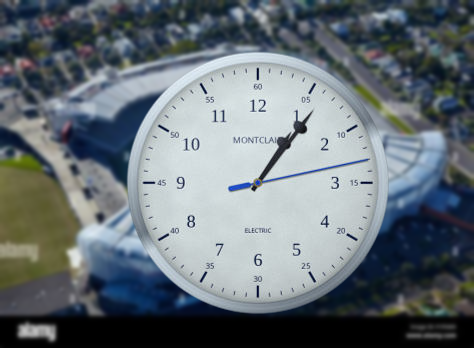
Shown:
1 h 06 min 13 s
